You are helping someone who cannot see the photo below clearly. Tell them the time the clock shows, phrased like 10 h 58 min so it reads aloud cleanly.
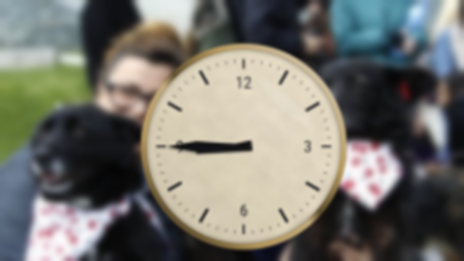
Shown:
8 h 45 min
